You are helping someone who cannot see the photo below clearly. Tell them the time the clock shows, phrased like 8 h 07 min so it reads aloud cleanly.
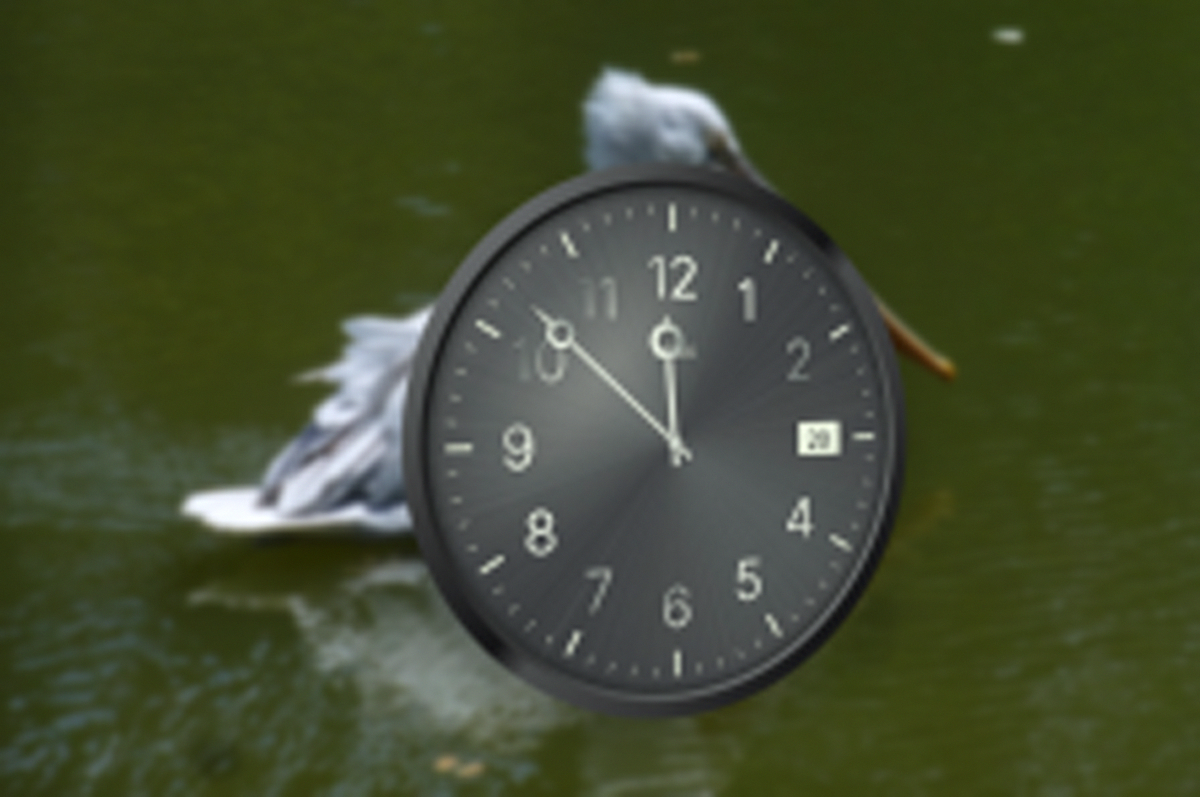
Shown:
11 h 52 min
